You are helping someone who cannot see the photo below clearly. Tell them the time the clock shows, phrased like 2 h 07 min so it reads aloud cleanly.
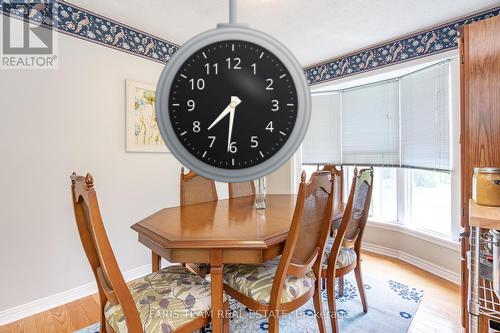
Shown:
7 h 31 min
